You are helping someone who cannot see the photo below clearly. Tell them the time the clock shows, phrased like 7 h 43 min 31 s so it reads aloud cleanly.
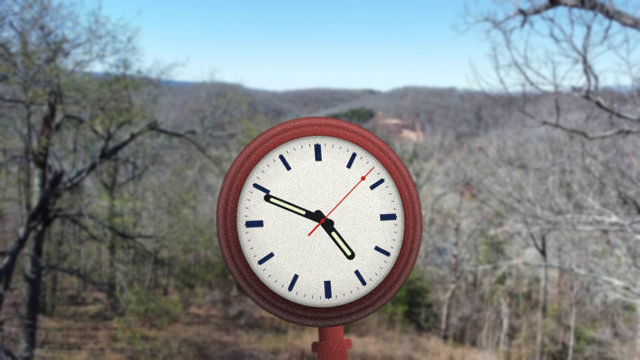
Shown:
4 h 49 min 08 s
